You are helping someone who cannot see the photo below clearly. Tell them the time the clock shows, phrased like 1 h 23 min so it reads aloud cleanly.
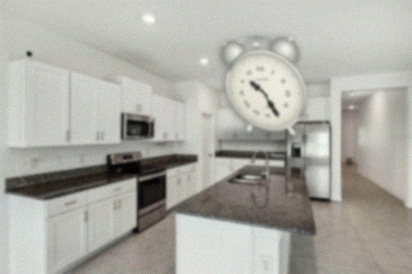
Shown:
10 h 26 min
